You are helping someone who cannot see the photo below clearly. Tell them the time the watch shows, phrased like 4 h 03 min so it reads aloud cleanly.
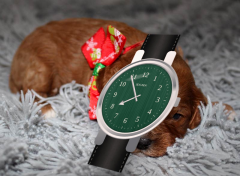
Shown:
7 h 54 min
